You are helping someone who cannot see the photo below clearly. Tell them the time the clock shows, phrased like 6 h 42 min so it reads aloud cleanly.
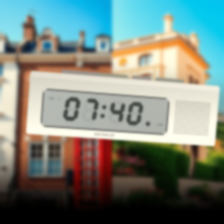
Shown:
7 h 40 min
